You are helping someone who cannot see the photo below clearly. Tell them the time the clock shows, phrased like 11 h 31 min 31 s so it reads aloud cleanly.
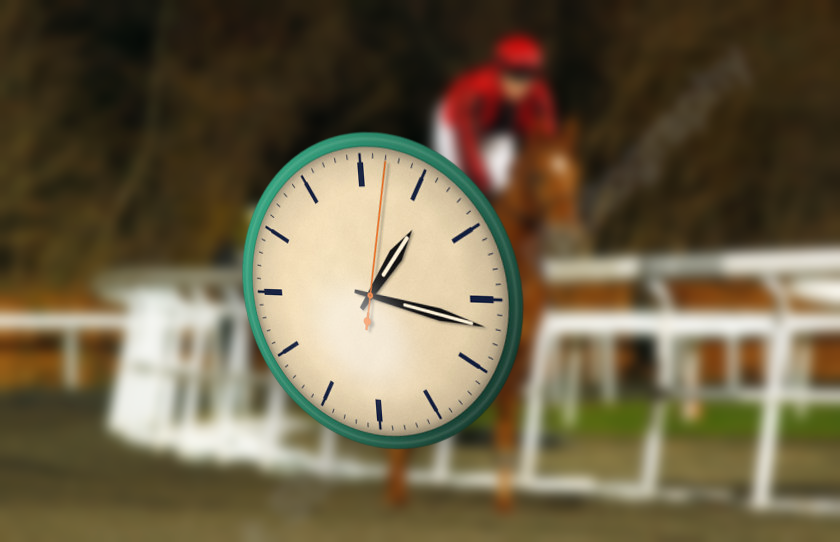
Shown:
1 h 17 min 02 s
